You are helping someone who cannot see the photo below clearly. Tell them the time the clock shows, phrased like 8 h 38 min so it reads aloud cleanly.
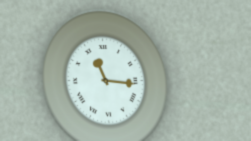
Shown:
11 h 16 min
